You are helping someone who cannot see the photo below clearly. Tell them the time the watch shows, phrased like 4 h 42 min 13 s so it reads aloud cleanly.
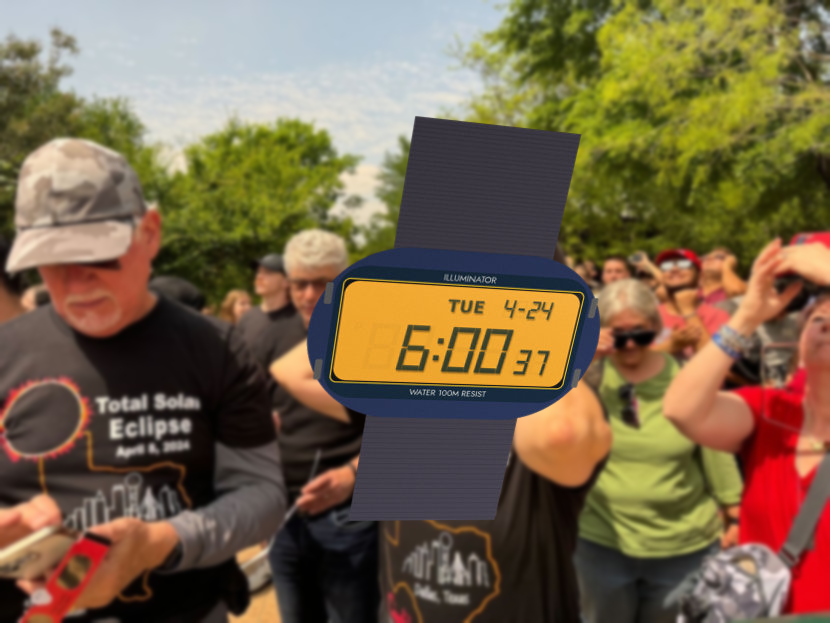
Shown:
6 h 00 min 37 s
